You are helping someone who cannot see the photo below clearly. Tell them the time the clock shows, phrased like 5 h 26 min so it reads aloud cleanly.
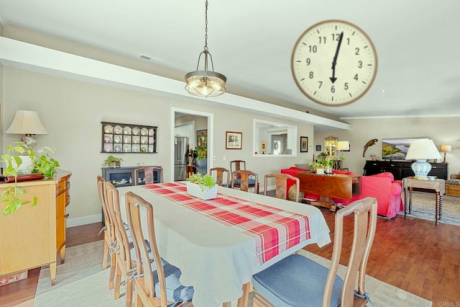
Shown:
6 h 02 min
